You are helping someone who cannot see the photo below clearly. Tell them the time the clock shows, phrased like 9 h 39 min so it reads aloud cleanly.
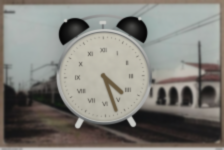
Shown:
4 h 27 min
